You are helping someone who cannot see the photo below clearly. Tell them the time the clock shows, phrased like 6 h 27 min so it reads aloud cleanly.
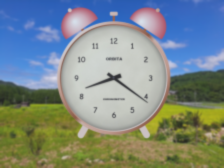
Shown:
8 h 21 min
